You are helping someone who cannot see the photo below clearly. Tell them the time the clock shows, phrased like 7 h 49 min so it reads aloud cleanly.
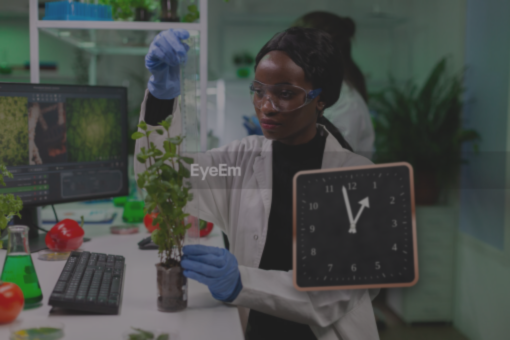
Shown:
12 h 58 min
